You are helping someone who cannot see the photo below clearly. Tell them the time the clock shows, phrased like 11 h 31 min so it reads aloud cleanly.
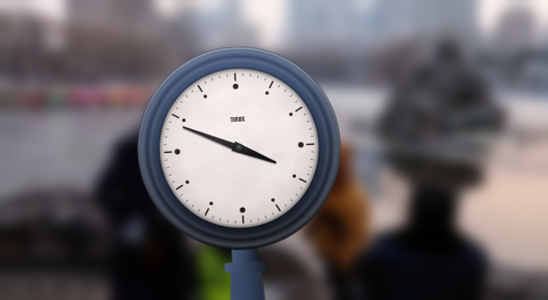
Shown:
3 h 49 min
